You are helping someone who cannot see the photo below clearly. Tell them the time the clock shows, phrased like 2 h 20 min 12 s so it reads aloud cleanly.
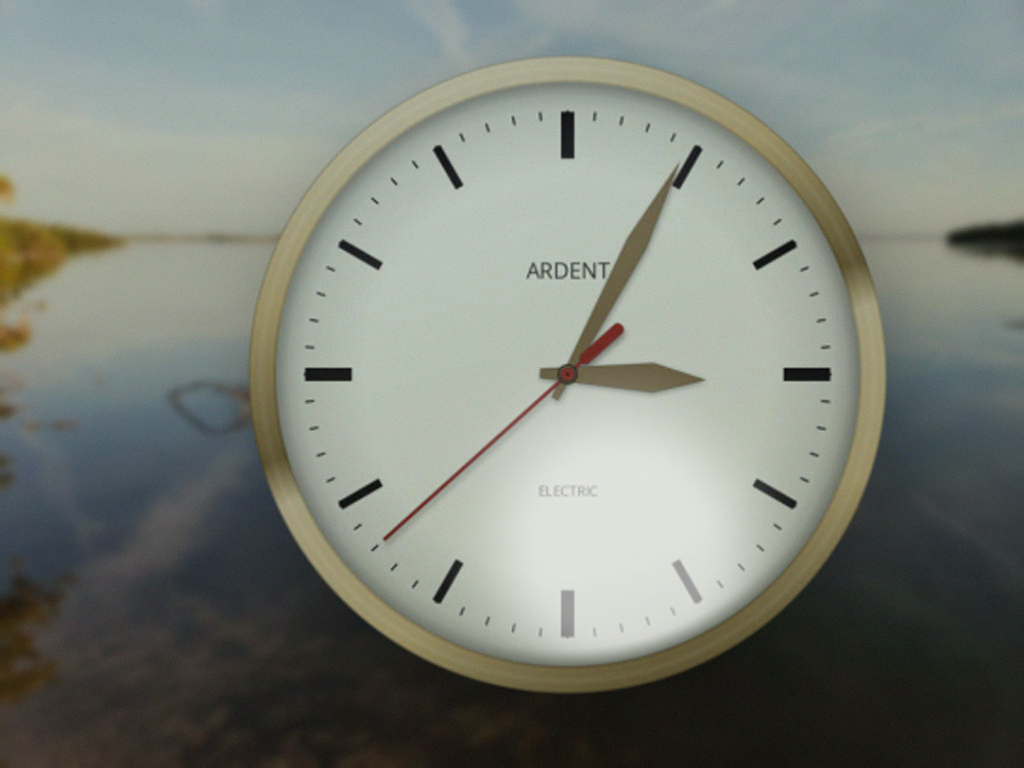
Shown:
3 h 04 min 38 s
